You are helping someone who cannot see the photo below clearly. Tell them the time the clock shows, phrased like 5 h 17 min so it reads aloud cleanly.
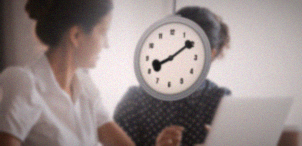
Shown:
8 h 09 min
